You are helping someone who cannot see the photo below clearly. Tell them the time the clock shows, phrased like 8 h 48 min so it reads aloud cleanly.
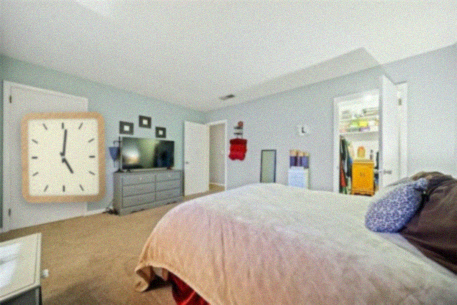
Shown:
5 h 01 min
